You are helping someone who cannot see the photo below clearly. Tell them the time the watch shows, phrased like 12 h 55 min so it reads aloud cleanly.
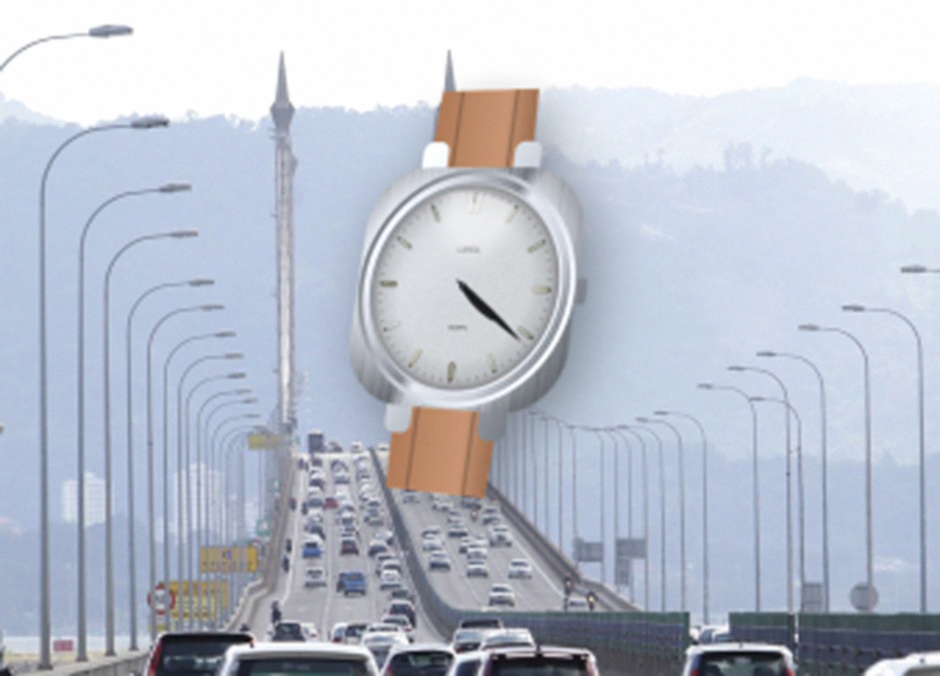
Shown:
4 h 21 min
